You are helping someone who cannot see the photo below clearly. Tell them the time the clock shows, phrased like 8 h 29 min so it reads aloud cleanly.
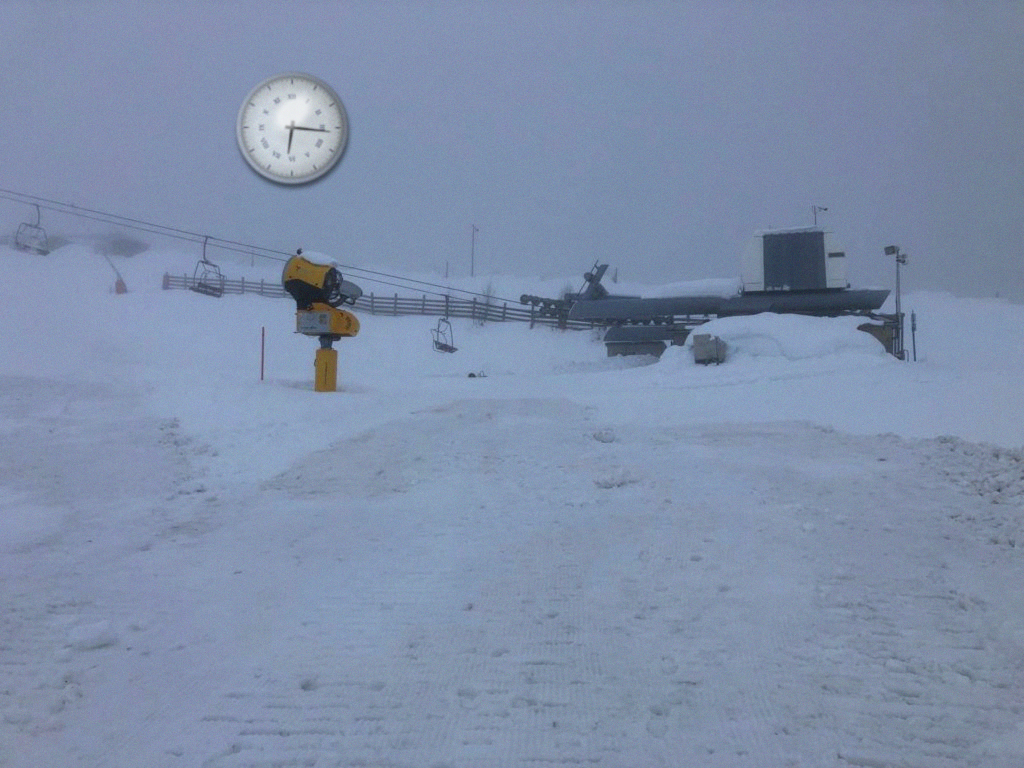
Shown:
6 h 16 min
